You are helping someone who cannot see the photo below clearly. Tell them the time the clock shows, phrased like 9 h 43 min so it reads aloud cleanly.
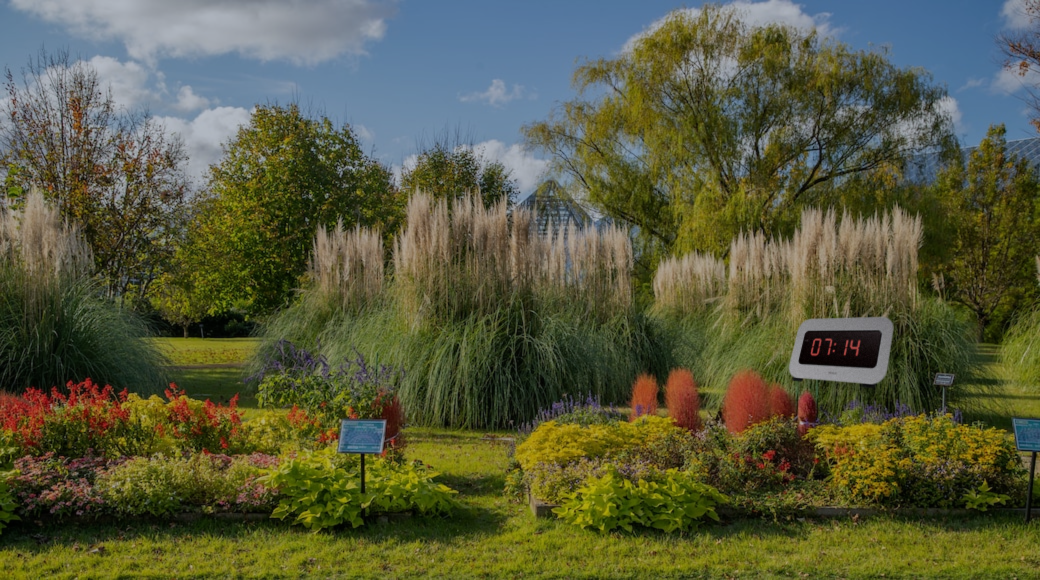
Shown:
7 h 14 min
